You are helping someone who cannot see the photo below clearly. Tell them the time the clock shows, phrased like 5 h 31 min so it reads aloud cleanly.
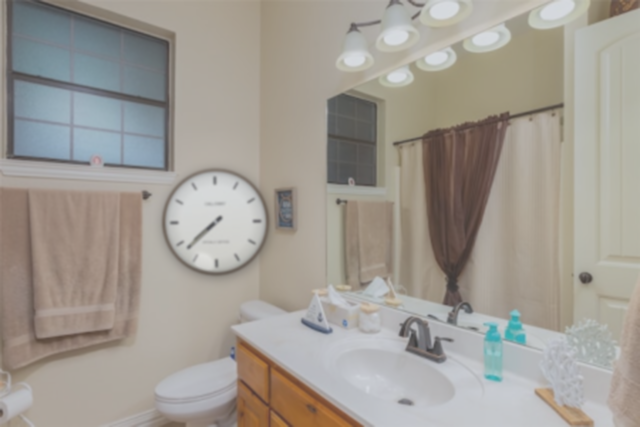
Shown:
7 h 38 min
